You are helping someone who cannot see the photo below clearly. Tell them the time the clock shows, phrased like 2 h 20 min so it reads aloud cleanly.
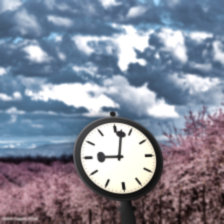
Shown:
9 h 02 min
